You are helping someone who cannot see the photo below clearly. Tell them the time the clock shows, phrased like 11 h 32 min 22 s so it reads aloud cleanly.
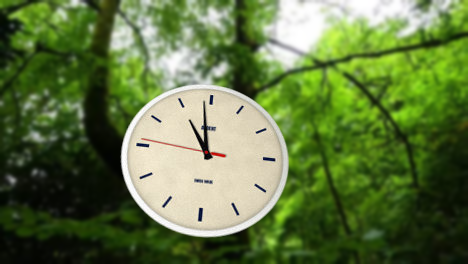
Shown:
10 h 58 min 46 s
